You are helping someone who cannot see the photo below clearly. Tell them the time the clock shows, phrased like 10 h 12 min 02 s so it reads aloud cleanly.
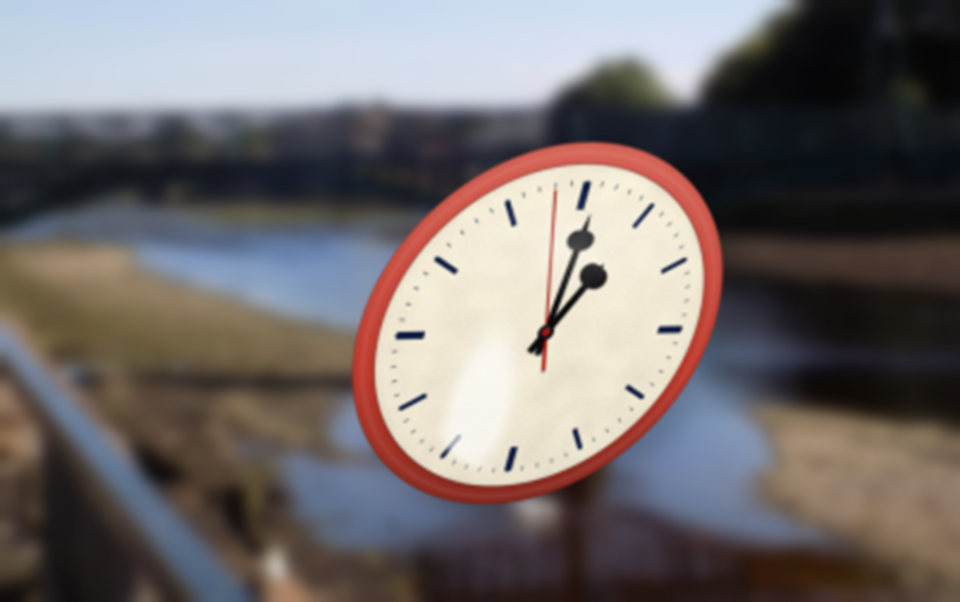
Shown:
1 h 00 min 58 s
